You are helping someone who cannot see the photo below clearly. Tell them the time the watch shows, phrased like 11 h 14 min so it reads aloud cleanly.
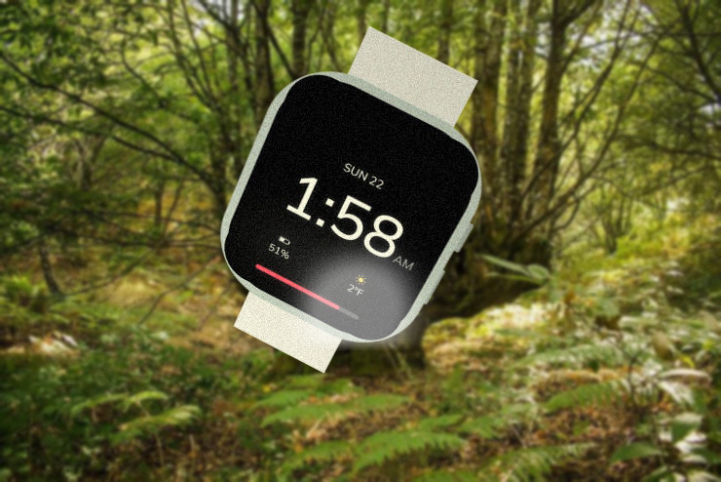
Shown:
1 h 58 min
